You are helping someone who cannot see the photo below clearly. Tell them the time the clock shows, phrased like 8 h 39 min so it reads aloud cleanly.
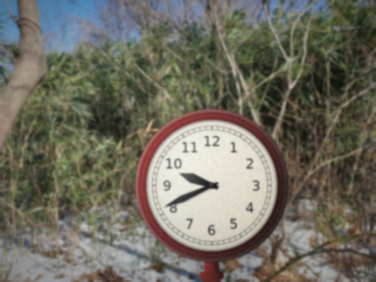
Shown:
9 h 41 min
